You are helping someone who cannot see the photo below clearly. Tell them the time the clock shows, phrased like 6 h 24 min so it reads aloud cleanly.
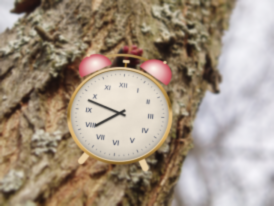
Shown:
7 h 48 min
